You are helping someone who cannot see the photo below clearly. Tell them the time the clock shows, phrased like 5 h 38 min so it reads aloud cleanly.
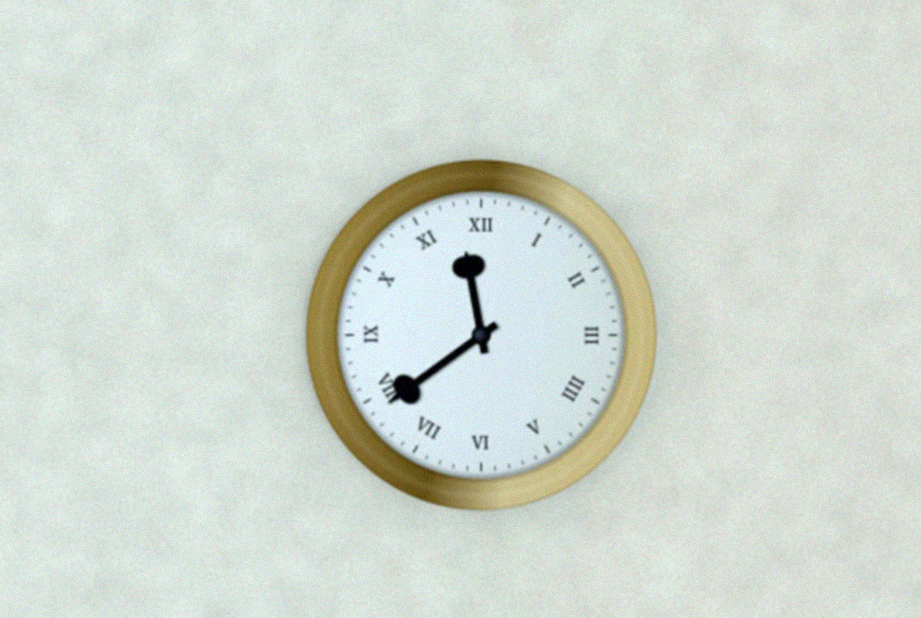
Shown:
11 h 39 min
